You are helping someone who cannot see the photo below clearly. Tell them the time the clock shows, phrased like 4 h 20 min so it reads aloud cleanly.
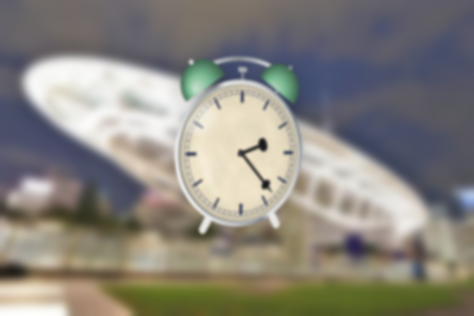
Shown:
2 h 23 min
